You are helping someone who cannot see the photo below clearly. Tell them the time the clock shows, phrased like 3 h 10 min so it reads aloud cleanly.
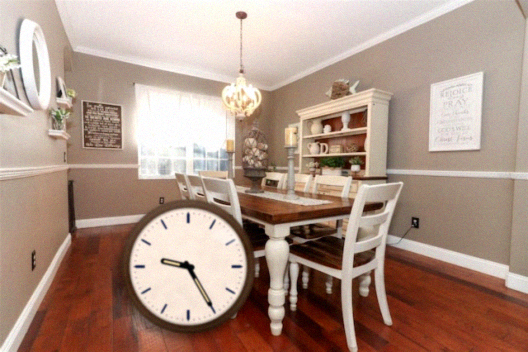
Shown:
9 h 25 min
